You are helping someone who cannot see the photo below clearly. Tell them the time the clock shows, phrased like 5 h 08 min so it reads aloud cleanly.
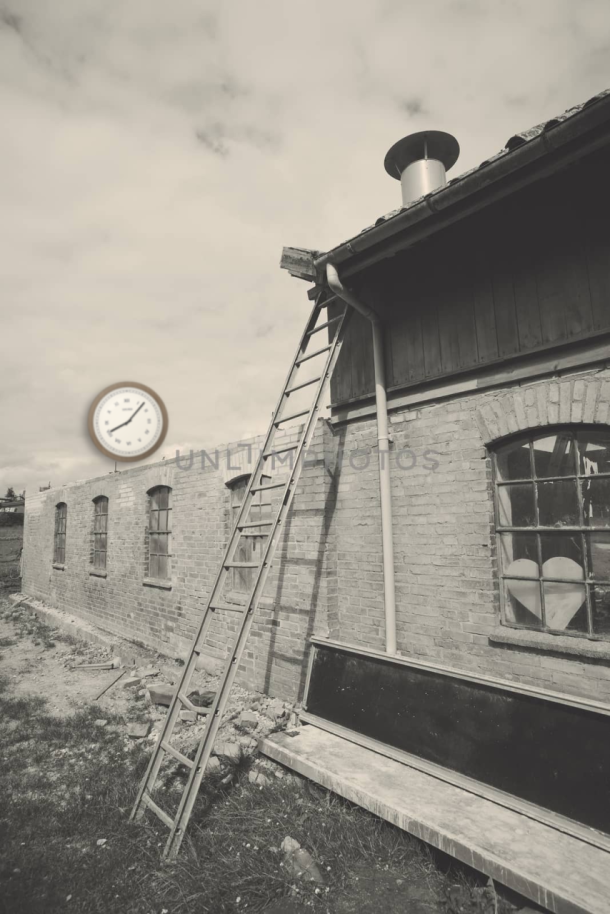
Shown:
8 h 07 min
